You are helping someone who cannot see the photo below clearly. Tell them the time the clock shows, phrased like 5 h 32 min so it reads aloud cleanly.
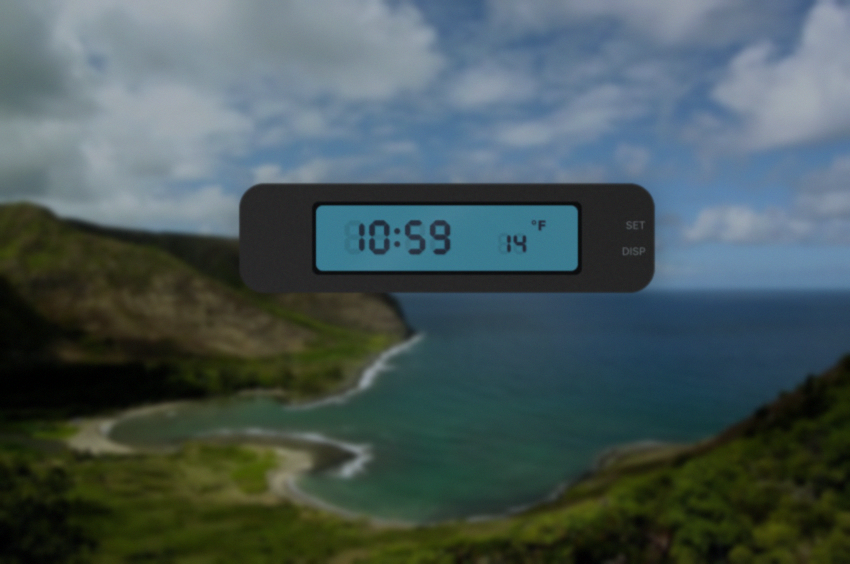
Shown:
10 h 59 min
